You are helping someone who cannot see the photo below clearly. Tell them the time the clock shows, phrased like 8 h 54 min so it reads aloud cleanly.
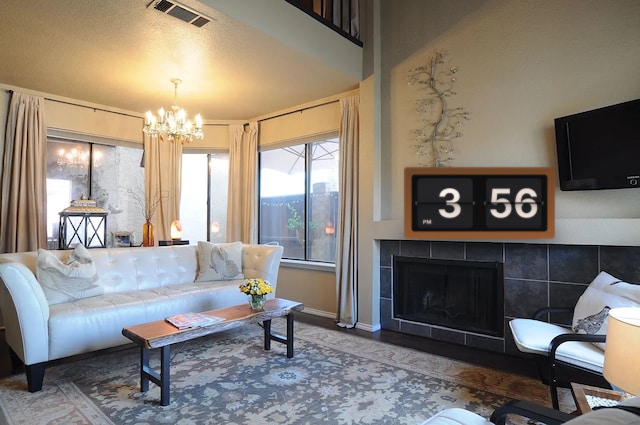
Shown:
3 h 56 min
